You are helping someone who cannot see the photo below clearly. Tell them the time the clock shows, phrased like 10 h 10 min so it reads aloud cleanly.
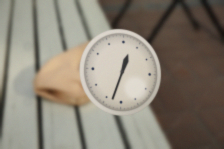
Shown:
12 h 33 min
